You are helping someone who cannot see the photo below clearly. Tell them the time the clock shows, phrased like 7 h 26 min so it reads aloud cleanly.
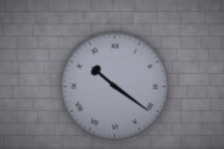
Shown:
10 h 21 min
